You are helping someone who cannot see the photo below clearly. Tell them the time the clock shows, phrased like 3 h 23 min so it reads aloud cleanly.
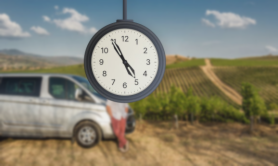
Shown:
4 h 55 min
